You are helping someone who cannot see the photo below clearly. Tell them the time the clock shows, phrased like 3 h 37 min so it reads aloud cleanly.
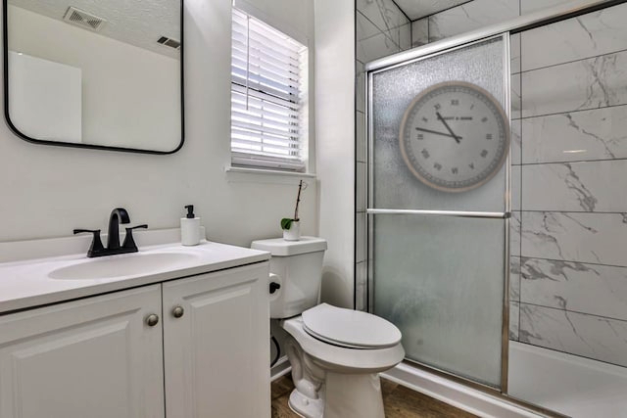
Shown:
10 h 47 min
